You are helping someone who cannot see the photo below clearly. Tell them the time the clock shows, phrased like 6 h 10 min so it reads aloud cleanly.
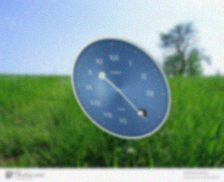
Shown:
10 h 23 min
